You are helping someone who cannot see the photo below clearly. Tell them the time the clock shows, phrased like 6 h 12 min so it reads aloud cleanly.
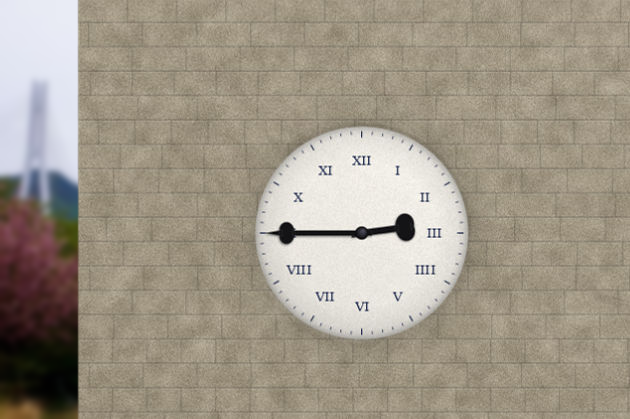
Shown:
2 h 45 min
